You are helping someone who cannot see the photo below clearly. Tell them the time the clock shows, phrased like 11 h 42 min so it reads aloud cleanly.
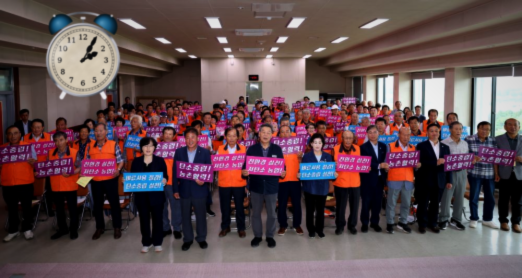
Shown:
2 h 05 min
